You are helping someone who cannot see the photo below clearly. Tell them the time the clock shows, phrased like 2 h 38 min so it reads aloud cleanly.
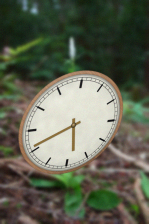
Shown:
5 h 41 min
